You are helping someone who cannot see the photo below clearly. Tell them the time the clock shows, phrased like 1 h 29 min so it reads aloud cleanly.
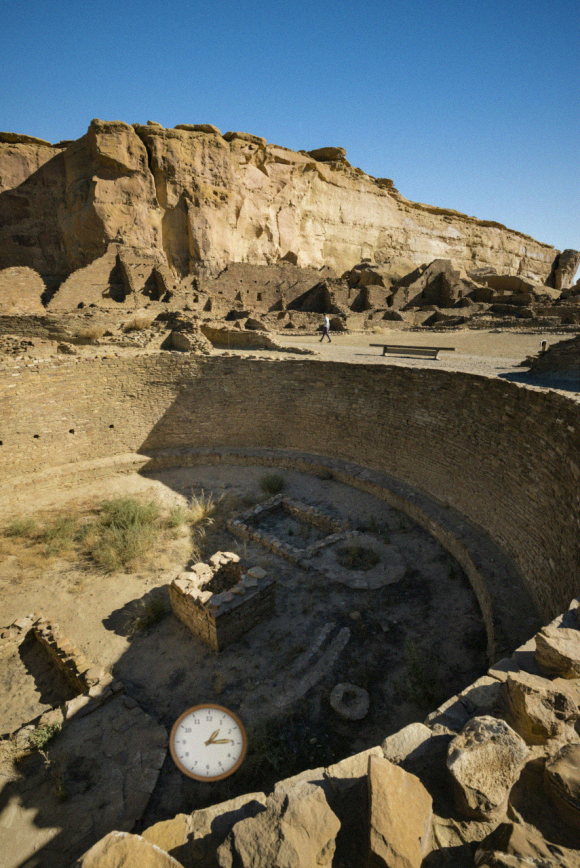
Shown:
1 h 14 min
